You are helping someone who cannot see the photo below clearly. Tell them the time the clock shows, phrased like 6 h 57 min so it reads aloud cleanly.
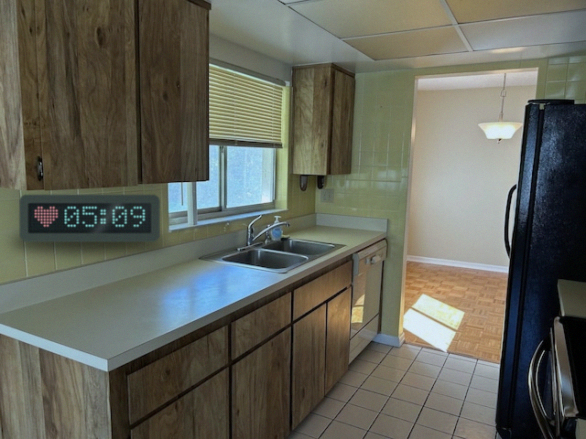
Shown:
5 h 09 min
